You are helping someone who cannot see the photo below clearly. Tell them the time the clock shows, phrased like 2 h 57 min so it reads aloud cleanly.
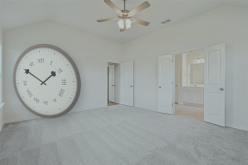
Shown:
1 h 51 min
